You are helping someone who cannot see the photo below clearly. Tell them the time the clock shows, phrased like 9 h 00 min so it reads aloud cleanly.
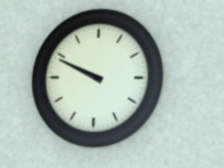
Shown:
9 h 49 min
